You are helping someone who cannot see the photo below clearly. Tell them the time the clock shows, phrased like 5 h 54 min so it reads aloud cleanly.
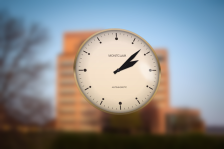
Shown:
2 h 08 min
